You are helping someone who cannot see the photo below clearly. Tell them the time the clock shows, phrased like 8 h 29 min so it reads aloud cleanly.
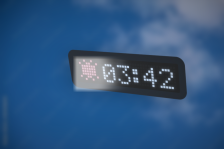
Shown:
3 h 42 min
